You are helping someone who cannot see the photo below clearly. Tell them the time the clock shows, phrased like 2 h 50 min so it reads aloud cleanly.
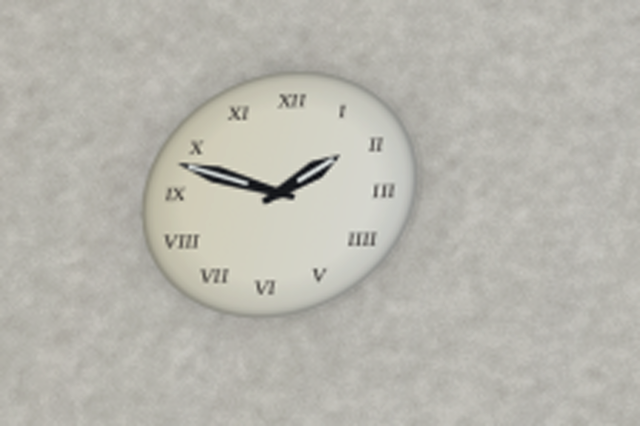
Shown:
1 h 48 min
